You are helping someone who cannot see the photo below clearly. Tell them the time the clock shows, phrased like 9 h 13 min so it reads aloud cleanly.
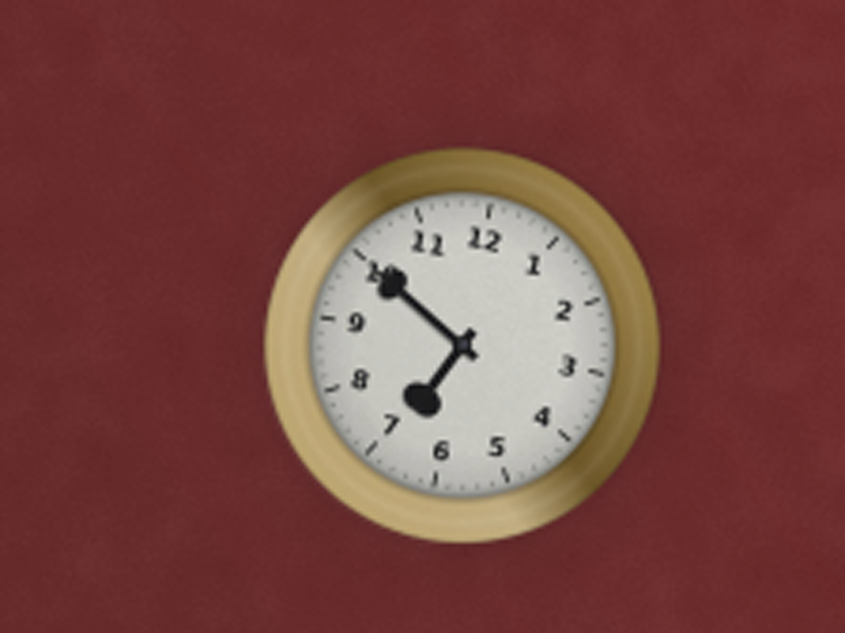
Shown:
6 h 50 min
